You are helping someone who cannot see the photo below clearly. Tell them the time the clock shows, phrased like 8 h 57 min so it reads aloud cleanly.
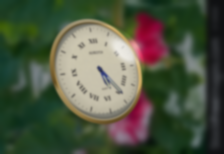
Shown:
5 h 24 min
